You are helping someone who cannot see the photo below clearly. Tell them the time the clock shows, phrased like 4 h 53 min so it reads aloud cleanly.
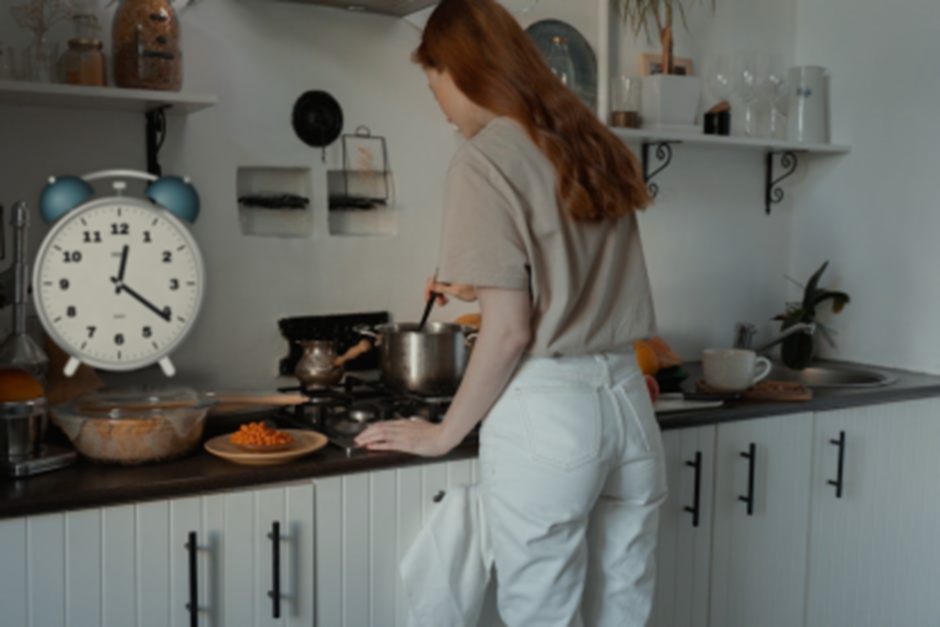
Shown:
12 h 21 min
